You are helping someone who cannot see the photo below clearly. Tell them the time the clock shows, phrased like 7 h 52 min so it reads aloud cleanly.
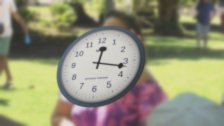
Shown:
12 h 17 min
